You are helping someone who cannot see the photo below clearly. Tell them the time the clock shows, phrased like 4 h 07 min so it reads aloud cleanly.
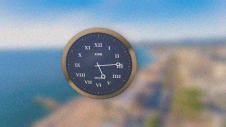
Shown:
5 h 14 min
